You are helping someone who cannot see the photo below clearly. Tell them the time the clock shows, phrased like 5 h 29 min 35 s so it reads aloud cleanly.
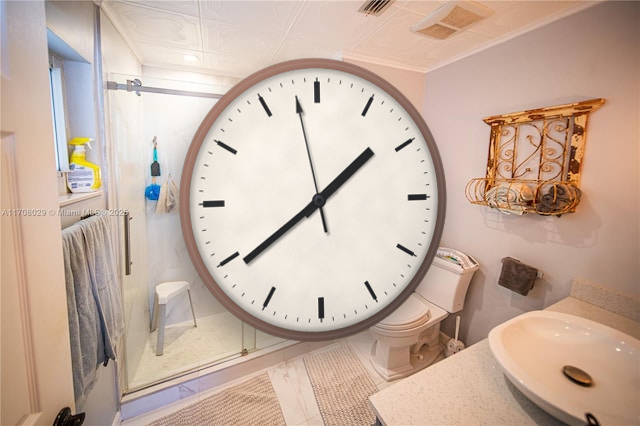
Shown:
1 h 38 min 58 s
